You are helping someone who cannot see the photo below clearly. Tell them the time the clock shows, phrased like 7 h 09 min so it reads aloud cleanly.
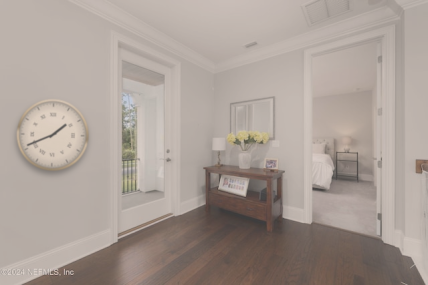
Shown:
1 h 41 min
